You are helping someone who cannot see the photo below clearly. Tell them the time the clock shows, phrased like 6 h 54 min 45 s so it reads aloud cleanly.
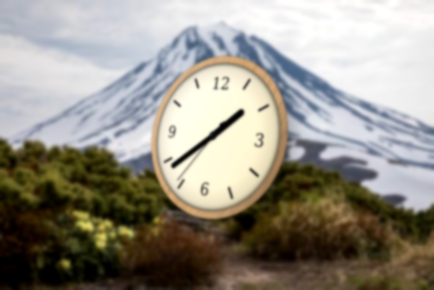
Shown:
1 h 38 min 36 s
